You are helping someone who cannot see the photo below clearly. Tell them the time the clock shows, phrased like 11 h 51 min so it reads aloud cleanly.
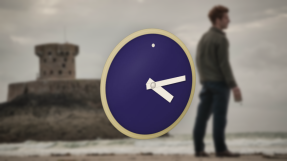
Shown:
4 h 14 min
